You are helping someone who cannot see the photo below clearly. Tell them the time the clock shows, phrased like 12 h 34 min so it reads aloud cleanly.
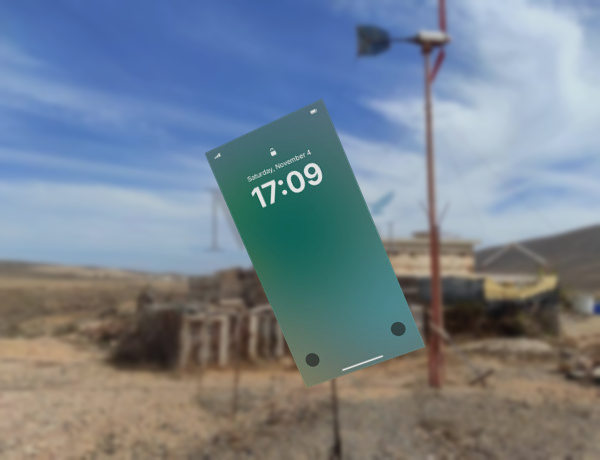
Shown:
17 h 09 min
